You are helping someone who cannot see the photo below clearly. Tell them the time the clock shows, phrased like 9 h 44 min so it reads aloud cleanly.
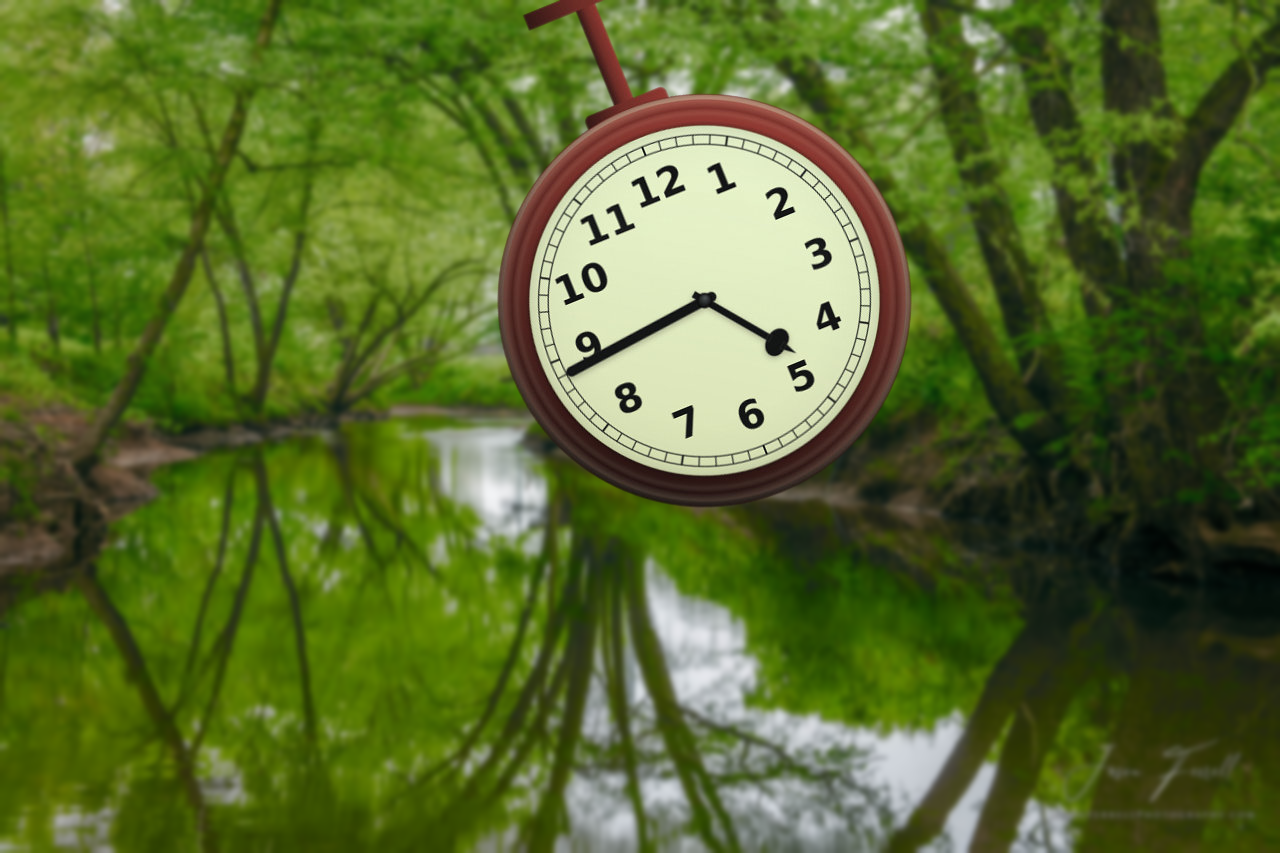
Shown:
4 h 44 min
